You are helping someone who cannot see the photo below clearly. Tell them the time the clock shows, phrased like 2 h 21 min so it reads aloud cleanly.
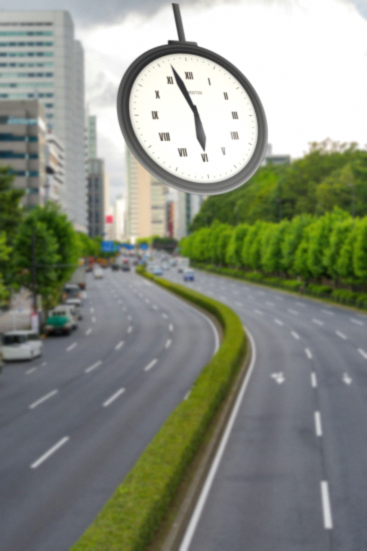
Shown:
5 h 57 min
